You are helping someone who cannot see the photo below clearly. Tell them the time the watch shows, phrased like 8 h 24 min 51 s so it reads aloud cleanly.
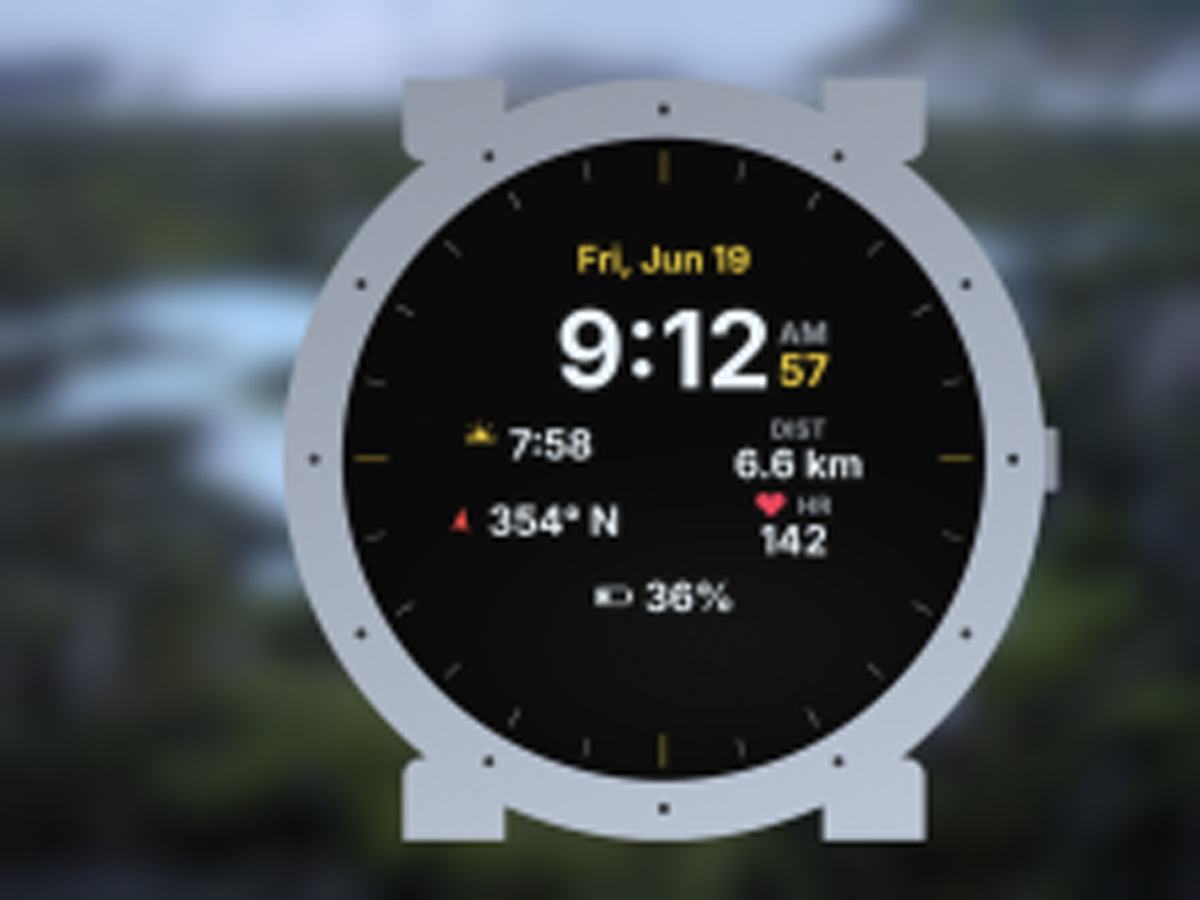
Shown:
9 h 12 min 57 s
